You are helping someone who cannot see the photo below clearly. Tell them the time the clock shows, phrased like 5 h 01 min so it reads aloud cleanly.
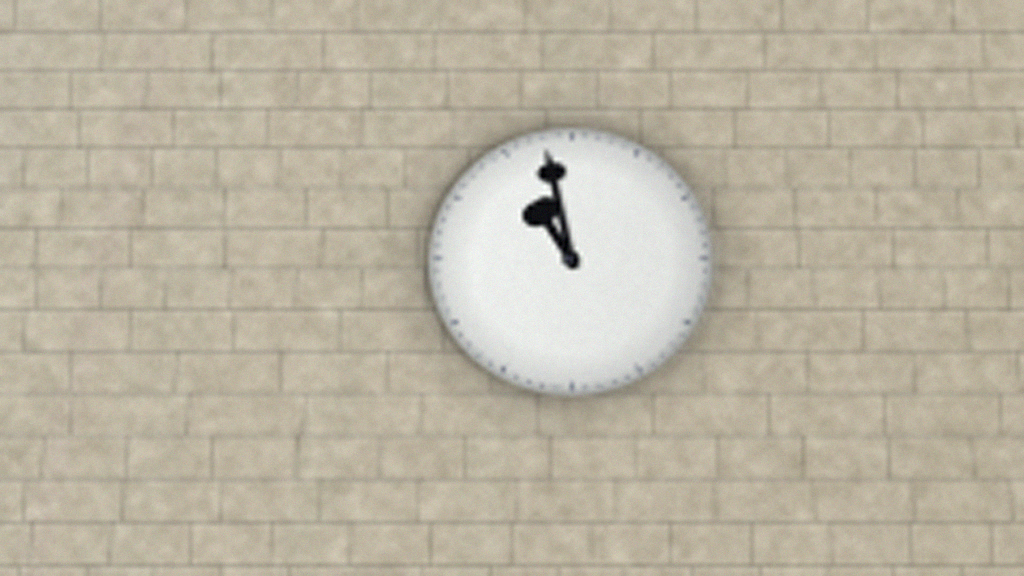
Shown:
10 h 58 min
